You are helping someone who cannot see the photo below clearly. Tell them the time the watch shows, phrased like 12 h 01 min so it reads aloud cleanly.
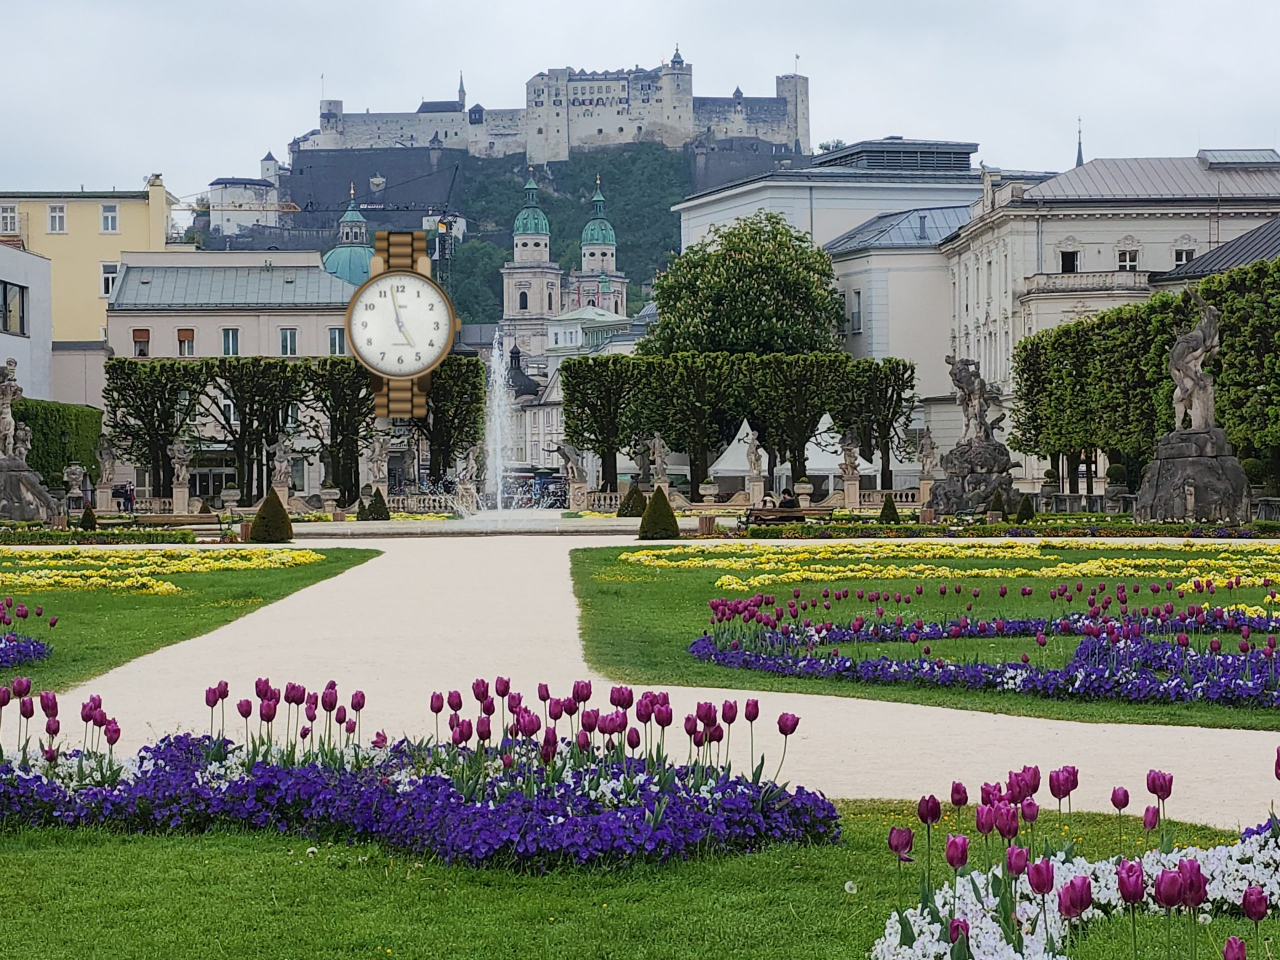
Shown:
4 h 58 min
